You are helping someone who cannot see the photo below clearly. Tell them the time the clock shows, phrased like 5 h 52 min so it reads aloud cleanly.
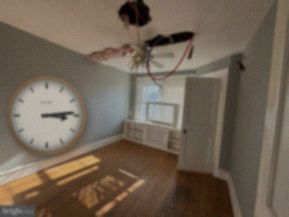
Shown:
3 h 14 min
